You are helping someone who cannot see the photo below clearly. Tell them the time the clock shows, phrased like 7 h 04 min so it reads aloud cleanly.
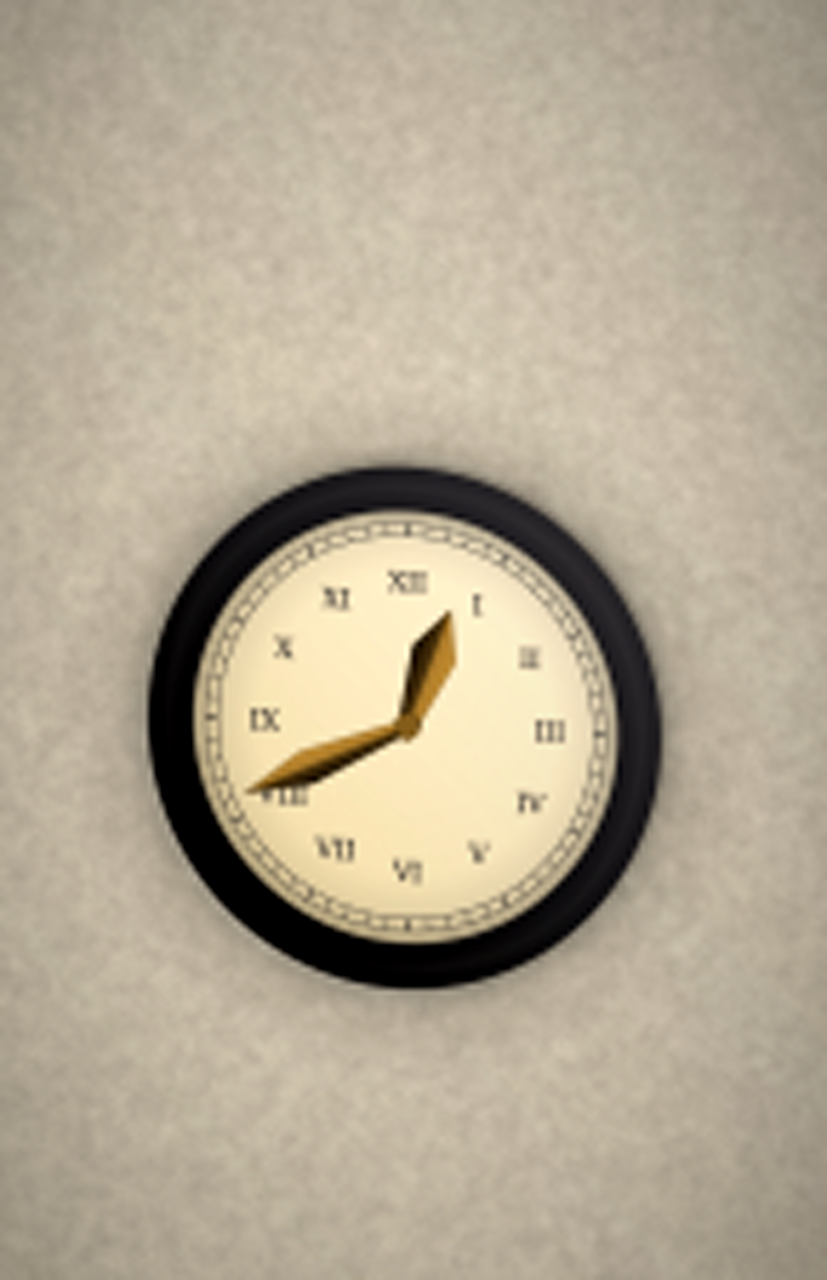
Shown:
12 h 41 min
